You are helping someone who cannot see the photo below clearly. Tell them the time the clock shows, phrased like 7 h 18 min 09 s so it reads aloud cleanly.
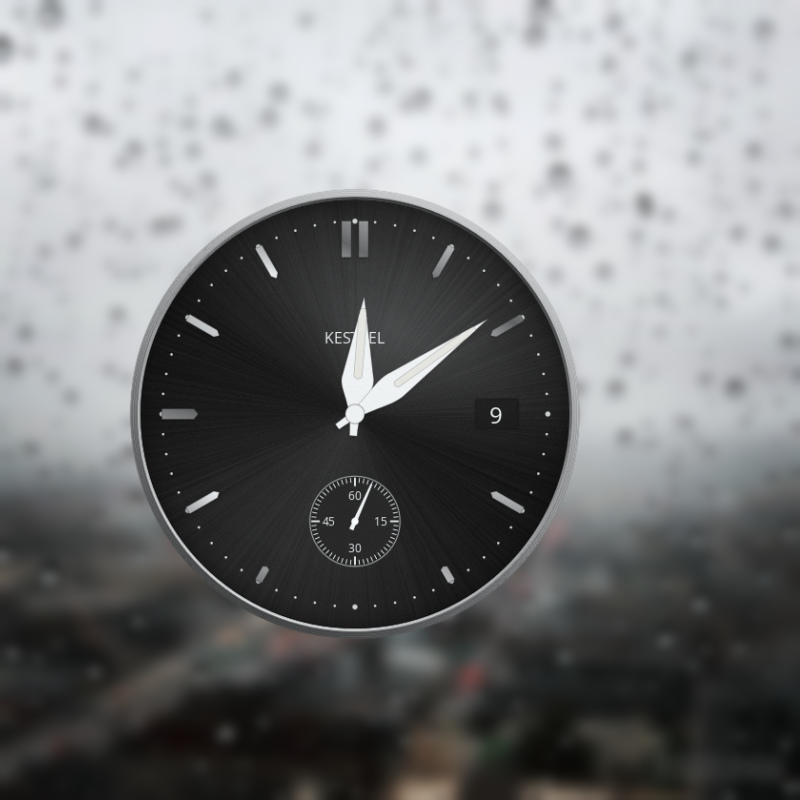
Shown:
12 h 09 min 04 s
